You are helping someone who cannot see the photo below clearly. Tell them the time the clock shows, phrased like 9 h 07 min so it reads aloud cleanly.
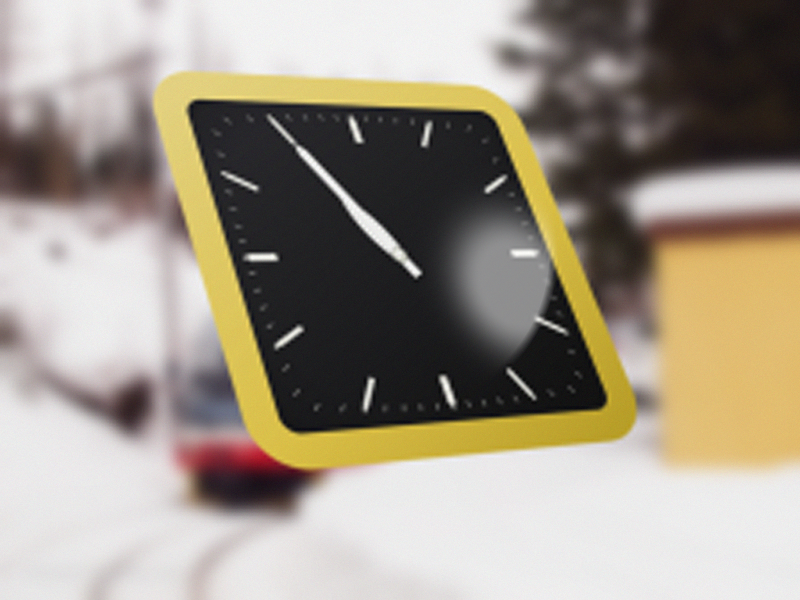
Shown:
10 h 55 min
